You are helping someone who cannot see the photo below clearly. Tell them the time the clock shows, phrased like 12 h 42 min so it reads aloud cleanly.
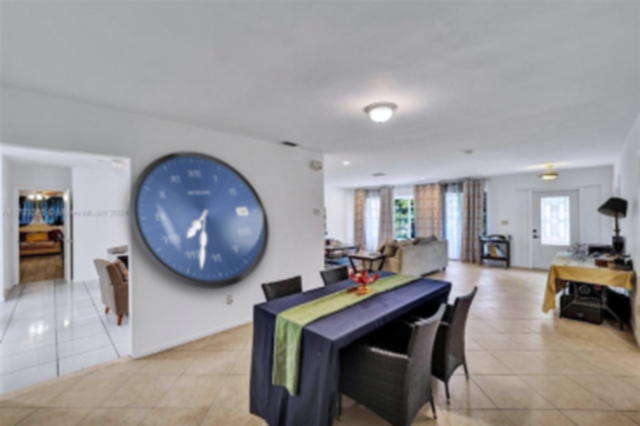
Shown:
7 h 33 min
